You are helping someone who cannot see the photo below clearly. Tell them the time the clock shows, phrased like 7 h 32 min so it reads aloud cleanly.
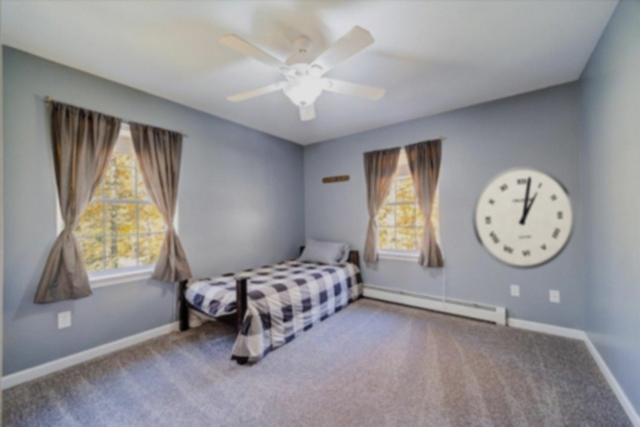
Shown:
1 h 02 min
